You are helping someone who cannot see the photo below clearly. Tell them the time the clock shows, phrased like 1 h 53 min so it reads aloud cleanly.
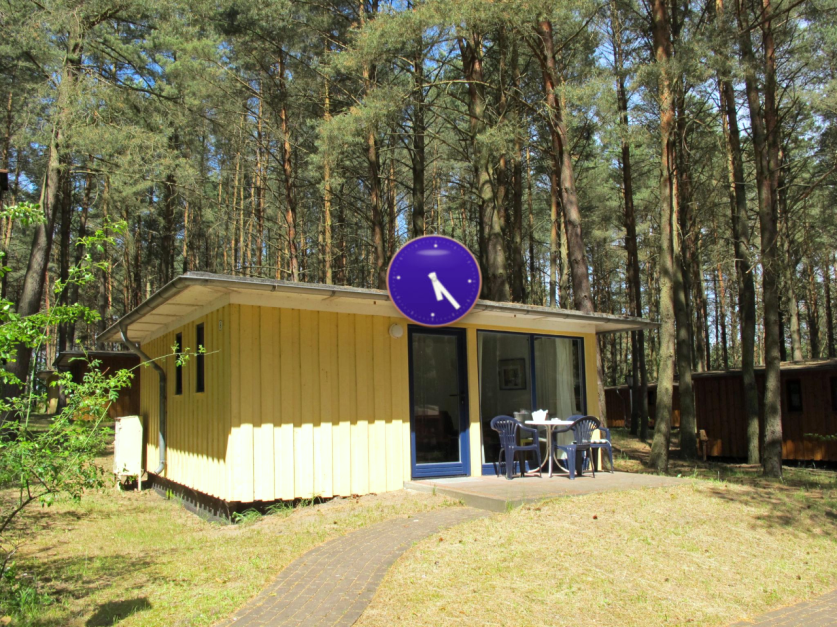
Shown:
5 h 23 min
